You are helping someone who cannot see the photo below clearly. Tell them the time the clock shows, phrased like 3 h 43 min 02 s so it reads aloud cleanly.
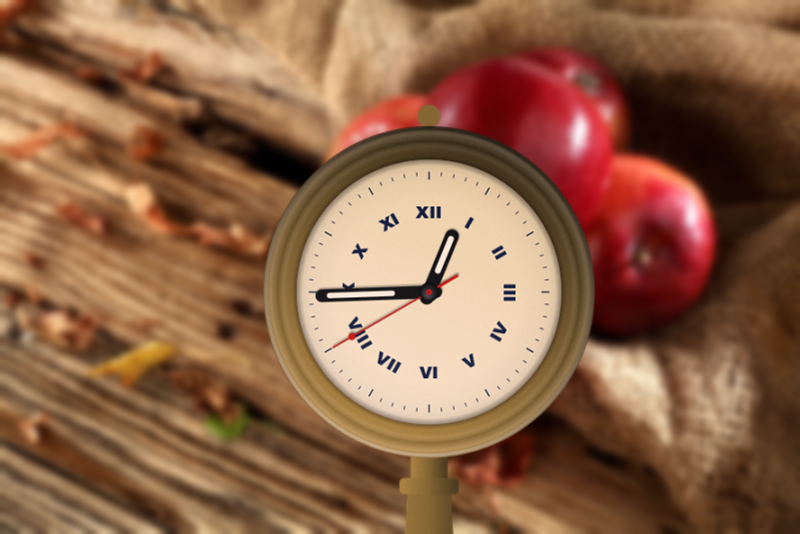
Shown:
12 h 44 min 40 s
